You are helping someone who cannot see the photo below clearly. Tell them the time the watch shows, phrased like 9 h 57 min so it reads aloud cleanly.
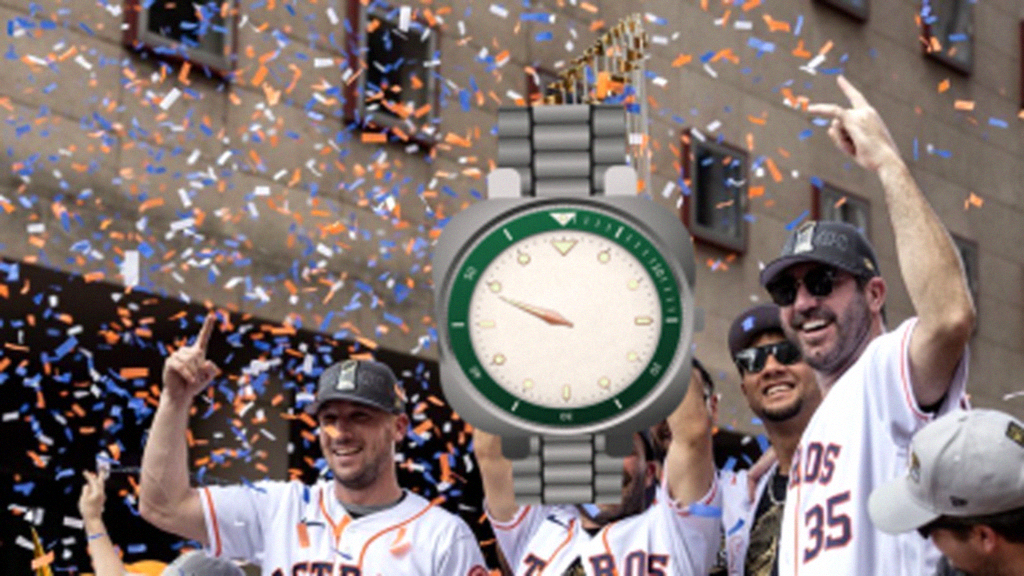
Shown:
9 h 49 min
